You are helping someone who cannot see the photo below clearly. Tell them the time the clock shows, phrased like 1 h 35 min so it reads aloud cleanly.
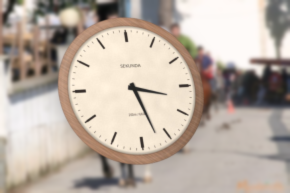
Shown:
3 h 27 min
